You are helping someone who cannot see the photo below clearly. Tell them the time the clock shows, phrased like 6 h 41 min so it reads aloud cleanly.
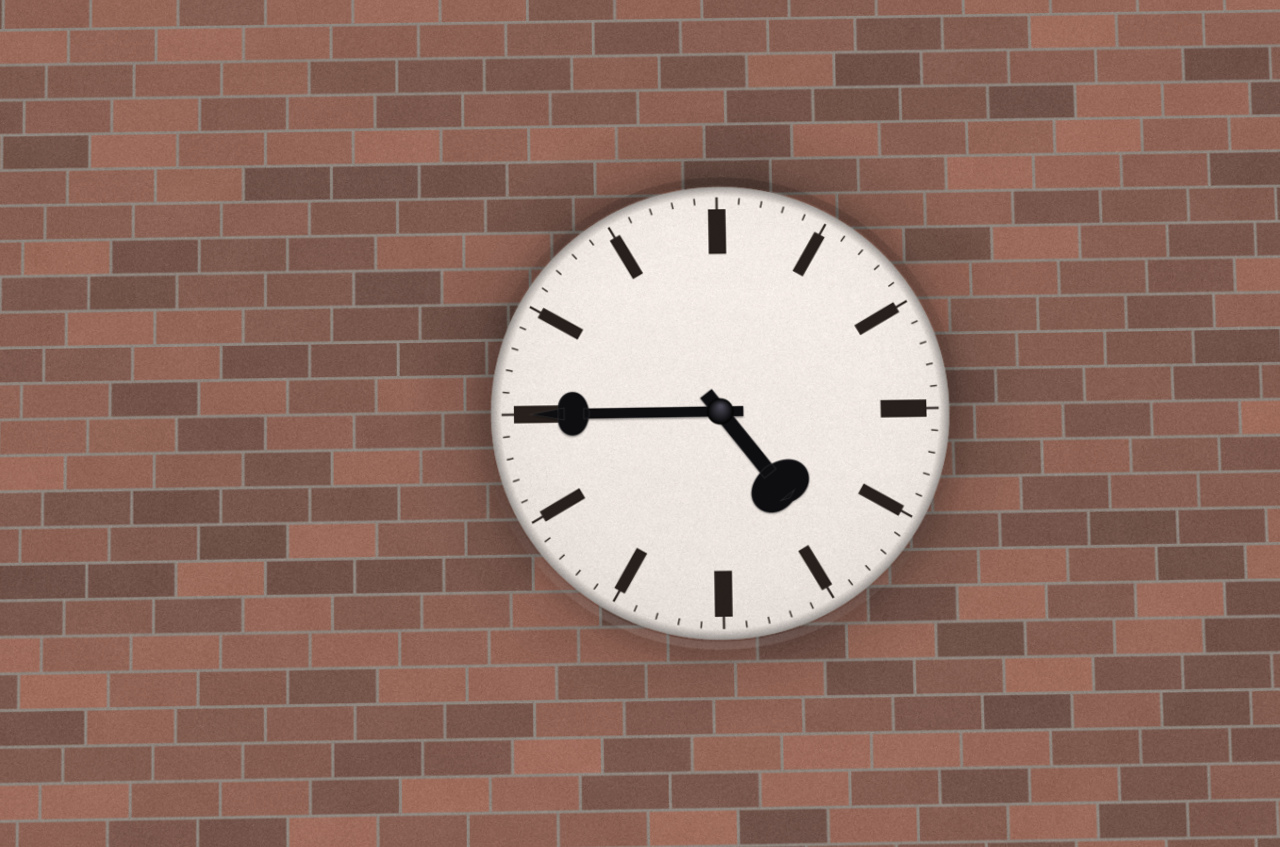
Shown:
4 h 45 min
